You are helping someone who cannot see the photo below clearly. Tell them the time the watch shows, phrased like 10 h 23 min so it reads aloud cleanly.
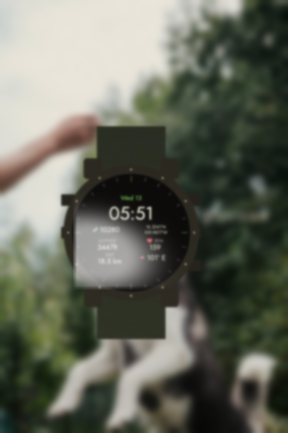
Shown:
5 h 51 min
